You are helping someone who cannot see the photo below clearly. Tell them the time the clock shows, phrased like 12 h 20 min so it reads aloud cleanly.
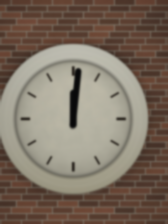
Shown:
12 h 01 min
